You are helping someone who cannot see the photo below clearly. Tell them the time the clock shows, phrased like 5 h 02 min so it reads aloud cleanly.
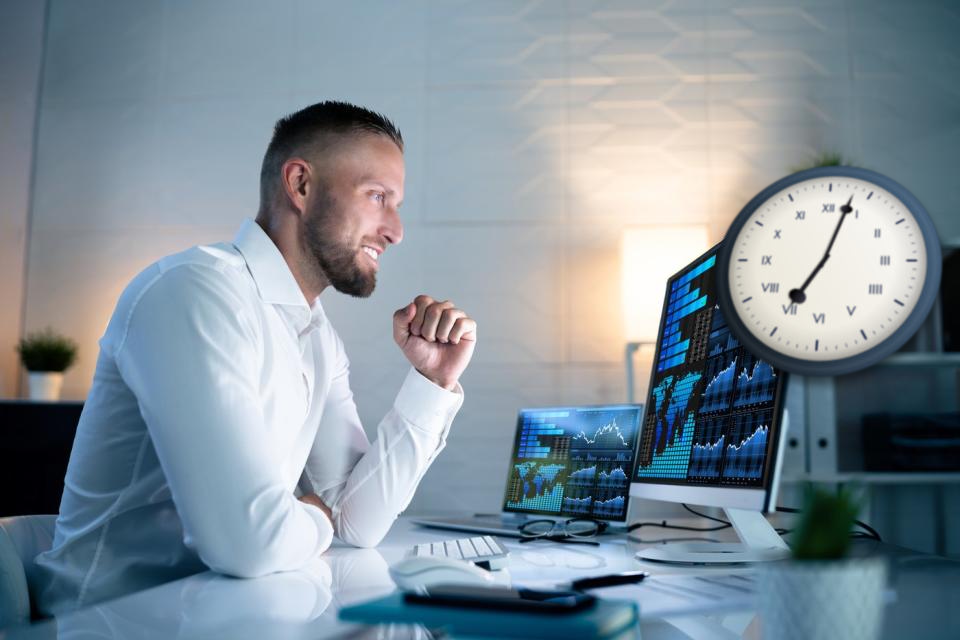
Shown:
7 h 03 min
